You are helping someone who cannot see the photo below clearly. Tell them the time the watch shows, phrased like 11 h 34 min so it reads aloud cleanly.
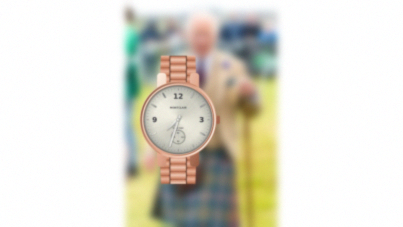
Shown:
7 h 33 min
